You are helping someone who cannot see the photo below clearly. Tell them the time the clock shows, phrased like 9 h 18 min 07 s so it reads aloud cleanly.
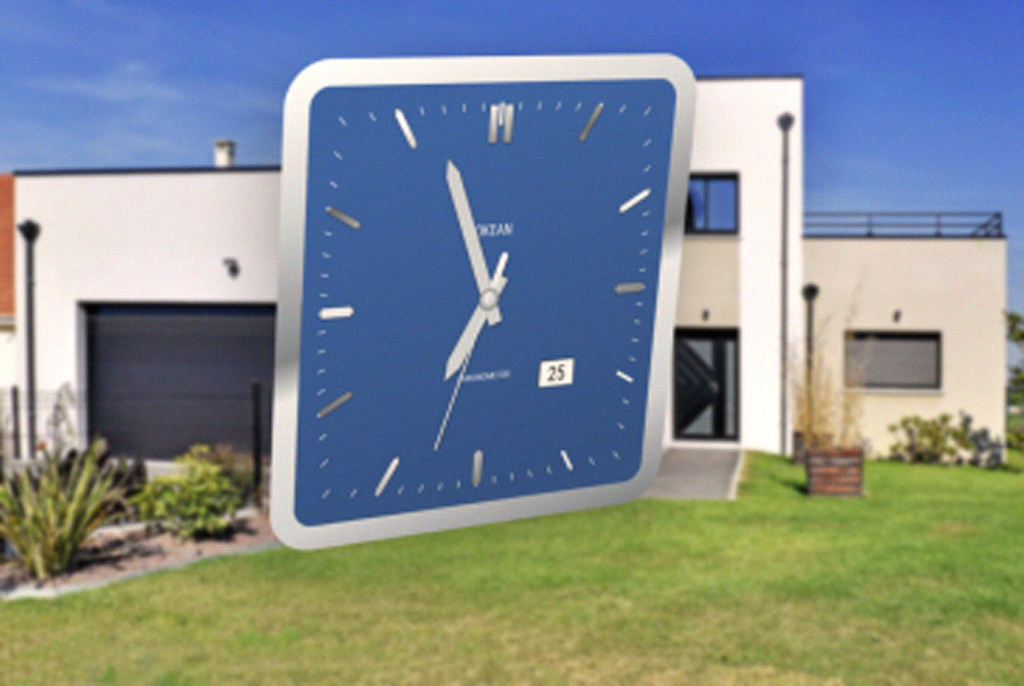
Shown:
6 h 56 min 33 s
